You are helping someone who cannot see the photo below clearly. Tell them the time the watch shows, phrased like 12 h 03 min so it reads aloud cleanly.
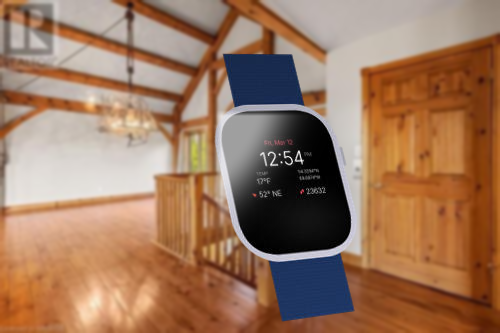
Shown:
12 h 54 min
